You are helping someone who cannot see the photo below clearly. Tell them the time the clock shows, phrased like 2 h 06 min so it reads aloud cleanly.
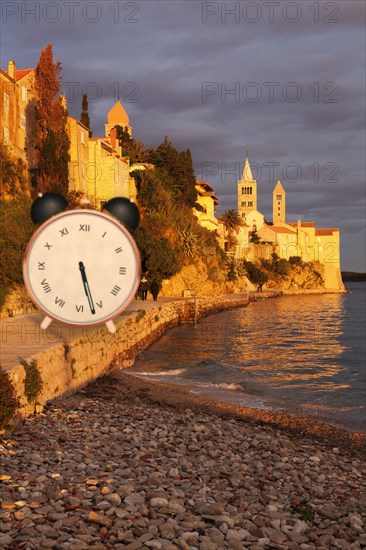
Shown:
5 h 27 min
